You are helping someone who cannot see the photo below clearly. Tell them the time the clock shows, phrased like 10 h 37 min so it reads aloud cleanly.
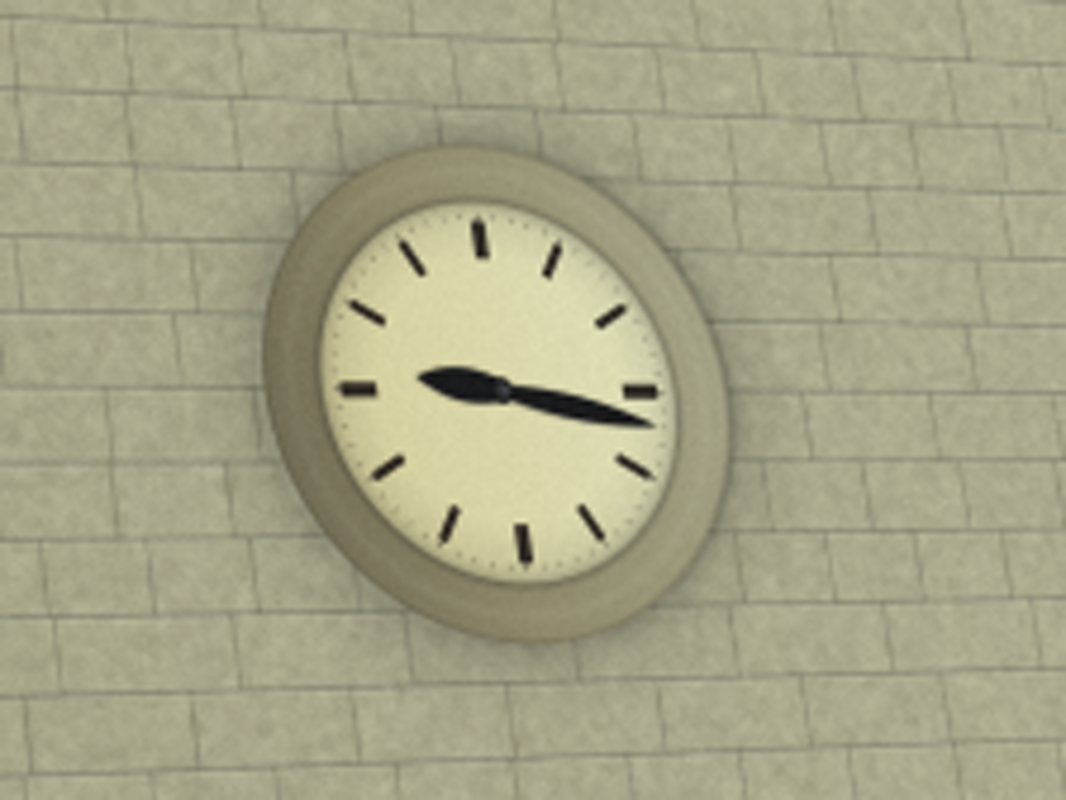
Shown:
9 h 17 min
